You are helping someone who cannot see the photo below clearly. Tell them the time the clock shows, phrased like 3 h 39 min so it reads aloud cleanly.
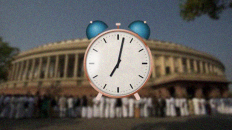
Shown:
7 h 02 min
